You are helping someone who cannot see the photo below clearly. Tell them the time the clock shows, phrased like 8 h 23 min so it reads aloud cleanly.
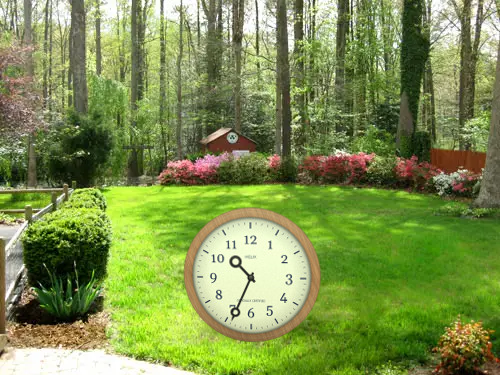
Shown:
10 h 34 min
